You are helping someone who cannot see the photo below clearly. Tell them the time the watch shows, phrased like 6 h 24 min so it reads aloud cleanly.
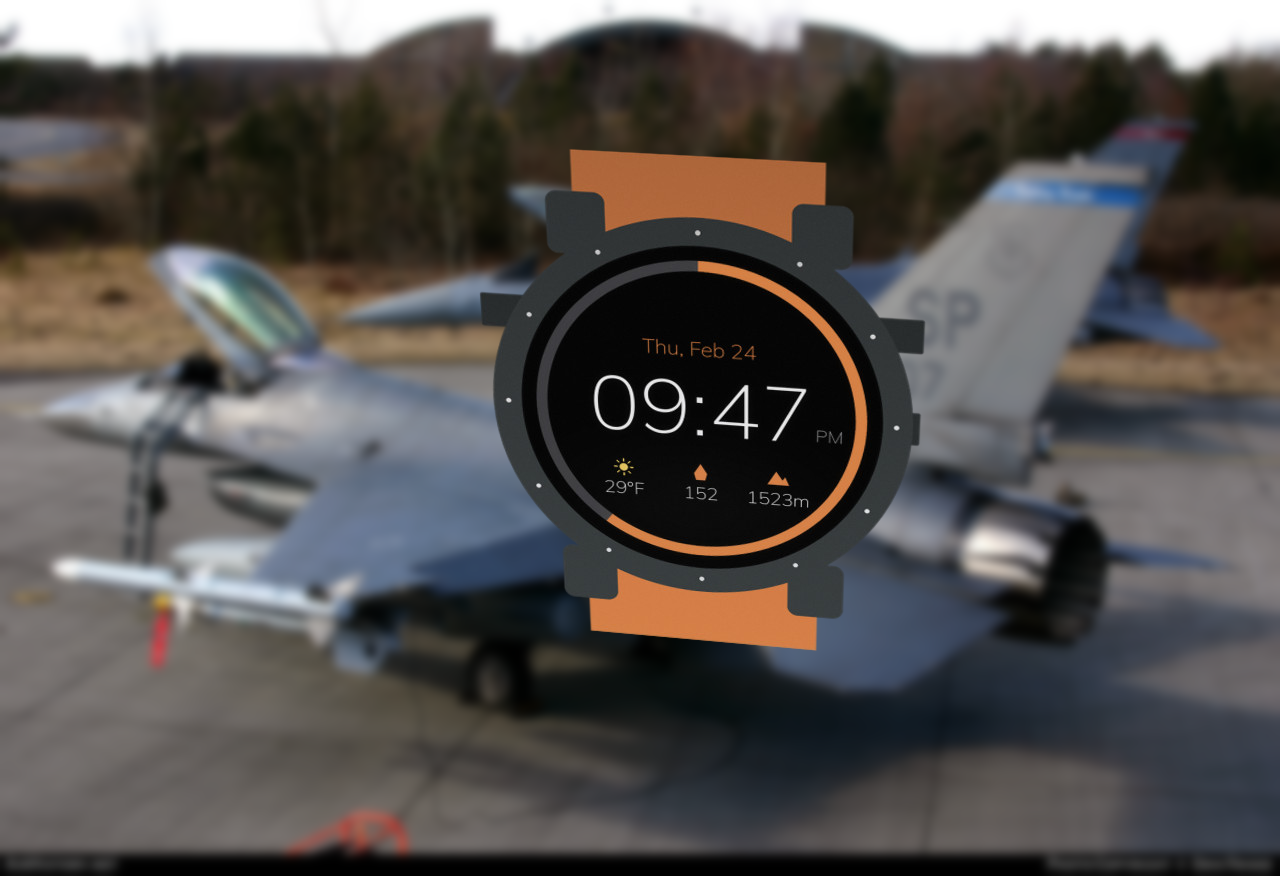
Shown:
9 h 47 min
